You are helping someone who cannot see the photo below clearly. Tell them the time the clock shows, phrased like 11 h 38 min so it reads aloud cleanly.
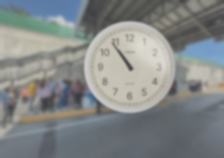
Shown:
10 h 54 min
